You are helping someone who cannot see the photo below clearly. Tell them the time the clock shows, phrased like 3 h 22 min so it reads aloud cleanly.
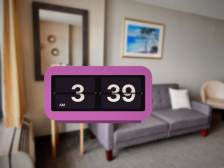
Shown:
3 h 39 min
